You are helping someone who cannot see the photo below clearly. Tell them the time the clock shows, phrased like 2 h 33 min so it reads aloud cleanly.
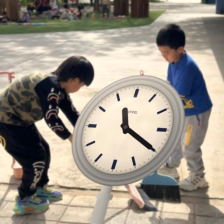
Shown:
11 h 20 min
